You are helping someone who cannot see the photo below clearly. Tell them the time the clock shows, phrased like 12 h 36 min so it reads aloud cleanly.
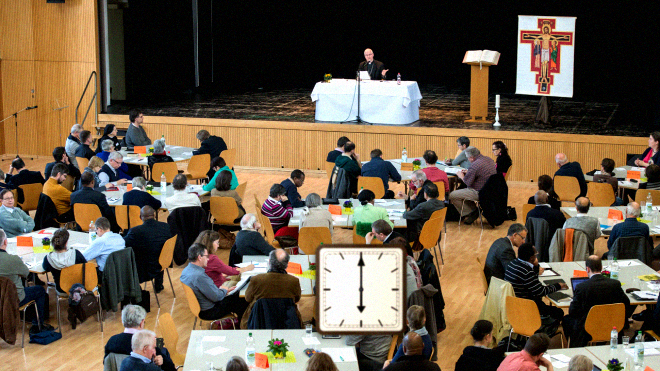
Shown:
6 h 00 min
